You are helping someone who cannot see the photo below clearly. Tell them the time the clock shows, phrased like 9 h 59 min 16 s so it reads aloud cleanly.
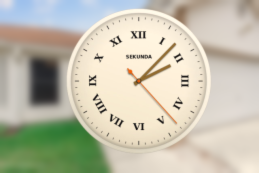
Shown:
2 h 07 min 23 s
